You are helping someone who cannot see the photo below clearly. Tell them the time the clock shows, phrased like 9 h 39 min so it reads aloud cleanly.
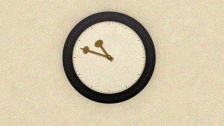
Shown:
10 h 48 min
